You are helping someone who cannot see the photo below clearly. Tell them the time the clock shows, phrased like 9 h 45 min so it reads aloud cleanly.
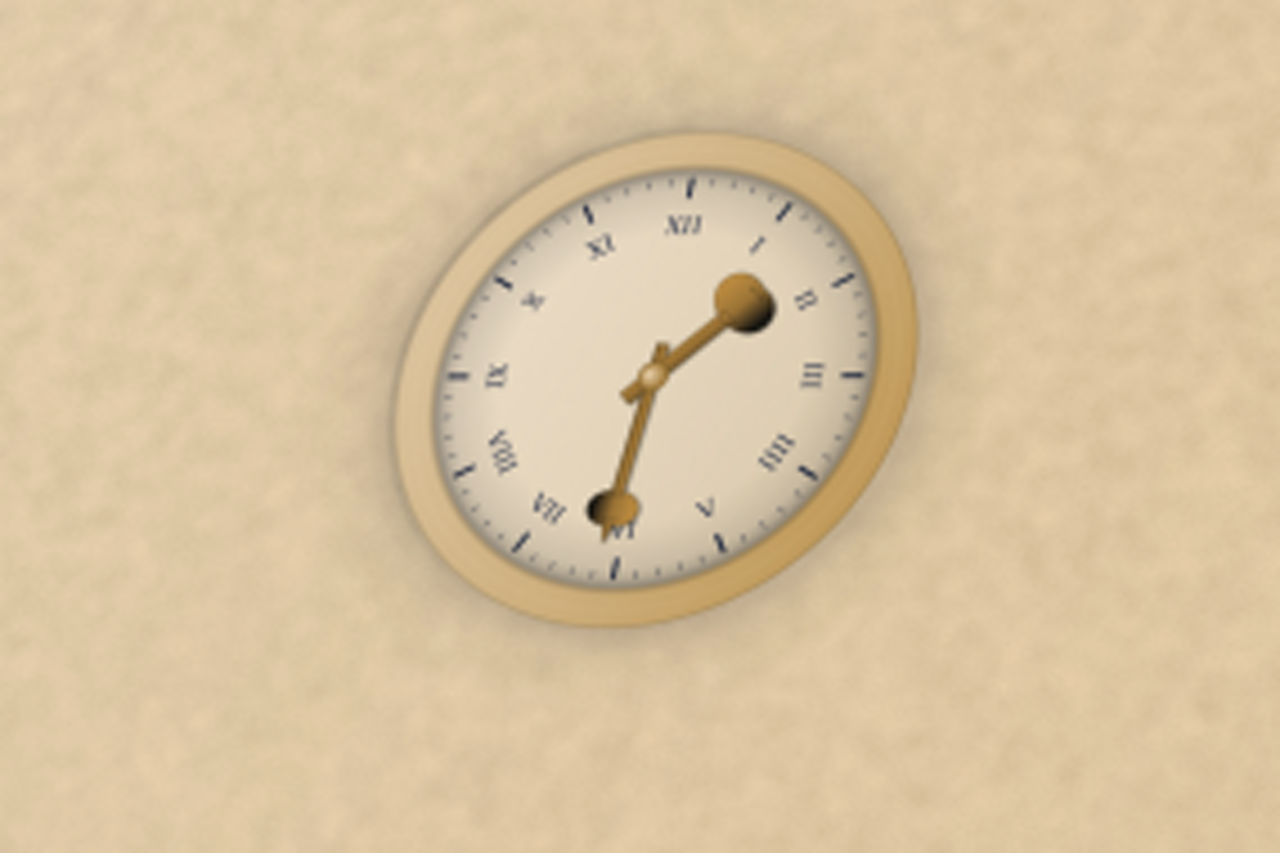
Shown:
1 h 31 min
